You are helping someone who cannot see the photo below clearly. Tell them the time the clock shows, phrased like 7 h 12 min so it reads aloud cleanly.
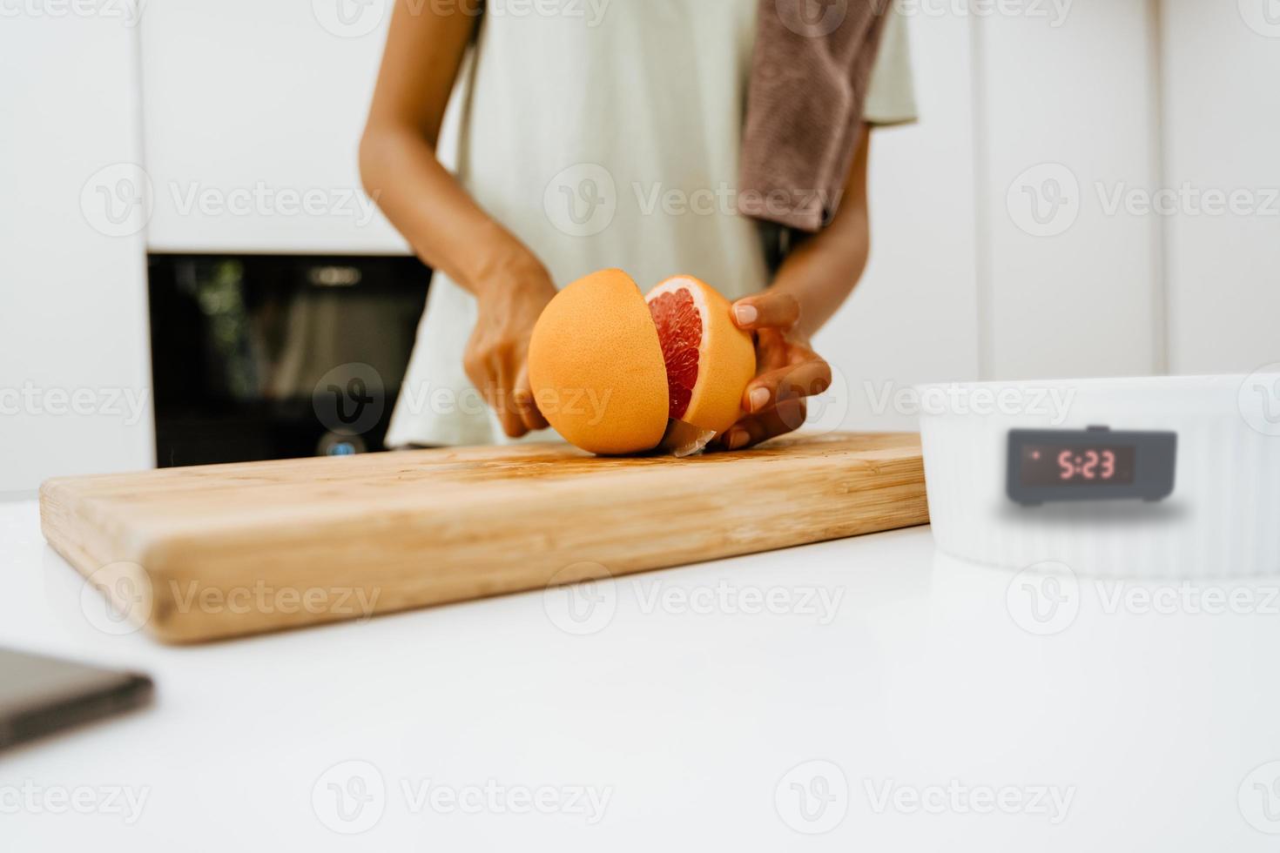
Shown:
5 h 23 min
